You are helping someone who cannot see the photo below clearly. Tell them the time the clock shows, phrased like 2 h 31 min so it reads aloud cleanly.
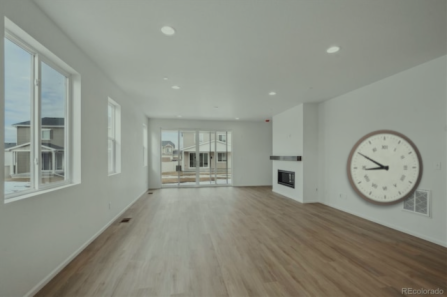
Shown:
8 h 50 min
